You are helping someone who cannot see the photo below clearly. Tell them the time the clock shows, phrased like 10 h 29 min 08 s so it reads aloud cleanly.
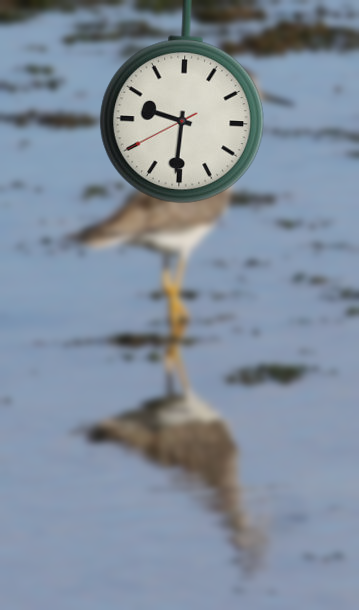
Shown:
9 h 30 min 40 s
